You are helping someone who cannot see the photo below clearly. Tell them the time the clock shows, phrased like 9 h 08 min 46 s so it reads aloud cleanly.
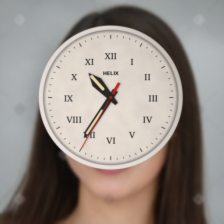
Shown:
10 h 35 min 35 s
